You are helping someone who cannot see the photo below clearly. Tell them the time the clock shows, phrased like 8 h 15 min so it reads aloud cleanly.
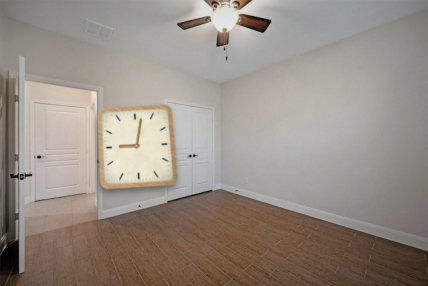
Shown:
9 h 02 min
